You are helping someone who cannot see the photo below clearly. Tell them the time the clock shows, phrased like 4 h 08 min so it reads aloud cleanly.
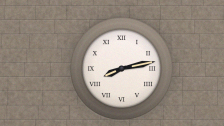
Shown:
8 h 13 min
